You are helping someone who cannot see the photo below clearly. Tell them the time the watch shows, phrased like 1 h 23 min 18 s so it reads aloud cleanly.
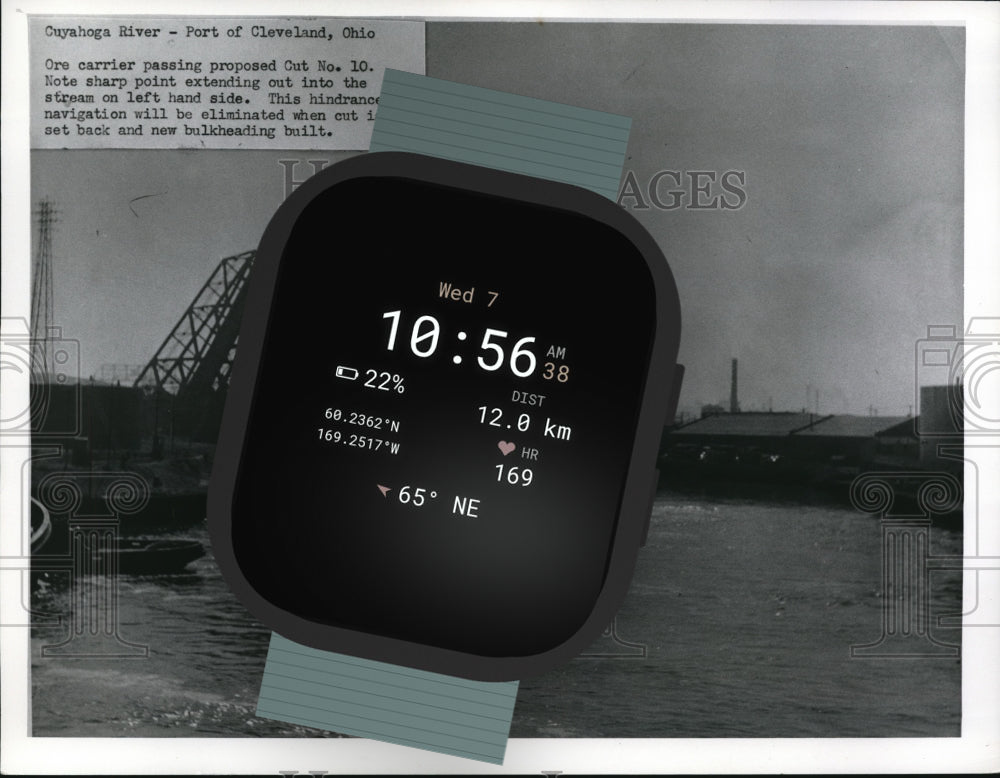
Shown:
10 h 56 min 38 s
